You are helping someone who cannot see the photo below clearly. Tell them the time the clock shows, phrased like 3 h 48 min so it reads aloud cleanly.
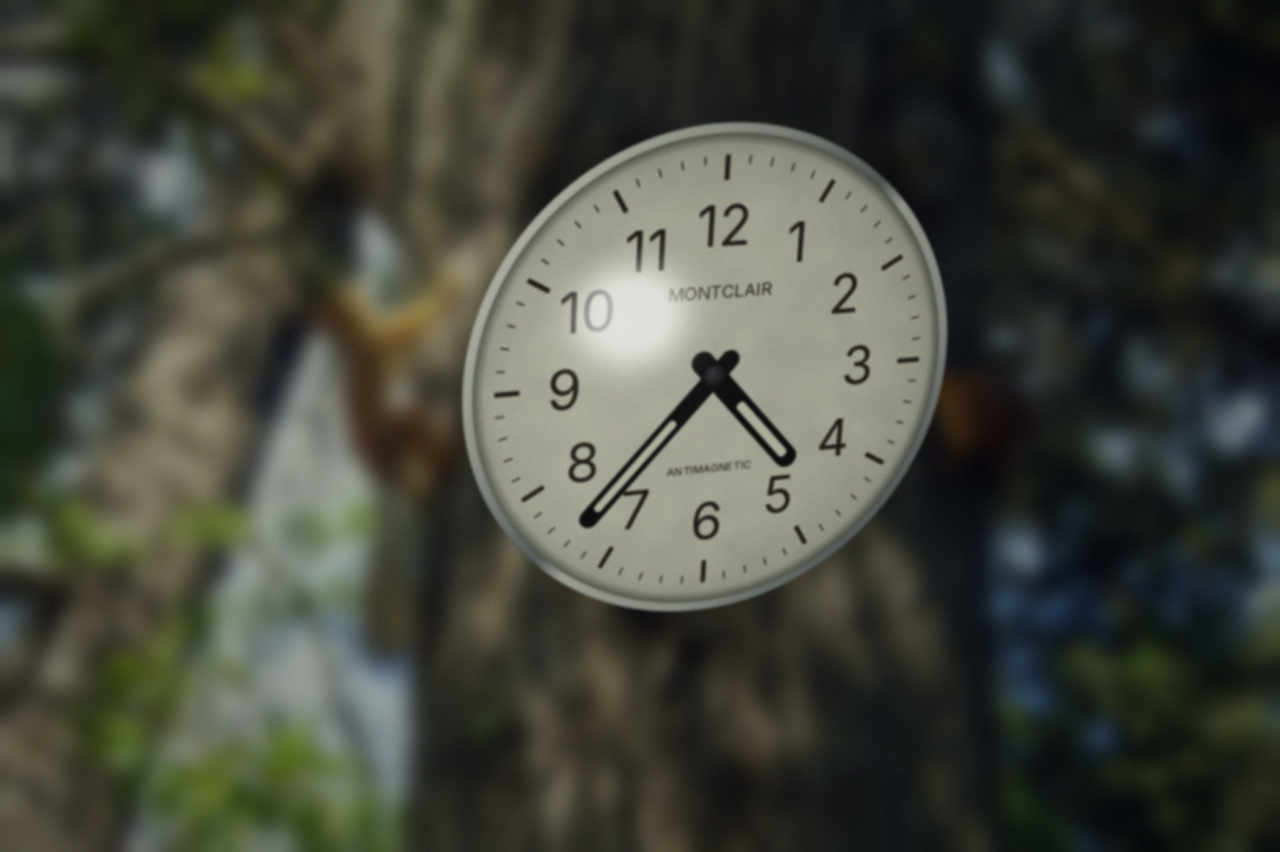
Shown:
4 h 37 min
